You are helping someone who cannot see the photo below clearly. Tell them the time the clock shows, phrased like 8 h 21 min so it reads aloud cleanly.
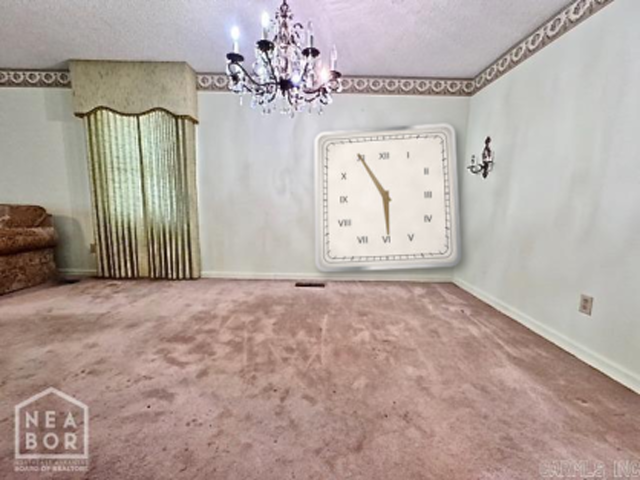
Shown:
5 h 55 min
